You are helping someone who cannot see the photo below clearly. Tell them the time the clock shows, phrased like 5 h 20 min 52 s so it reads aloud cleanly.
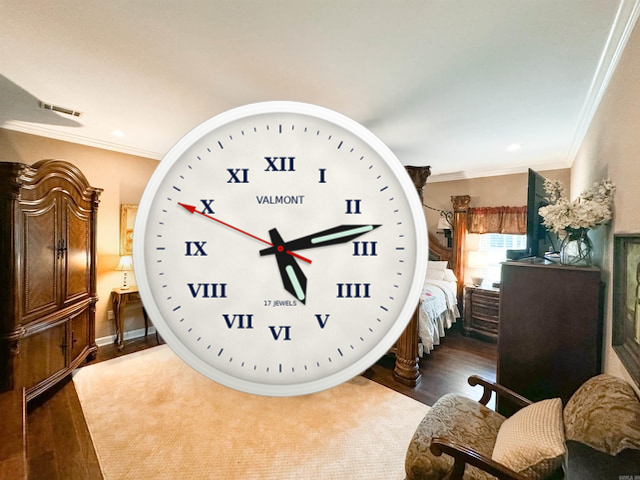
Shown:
5 h 12 min 49 s
